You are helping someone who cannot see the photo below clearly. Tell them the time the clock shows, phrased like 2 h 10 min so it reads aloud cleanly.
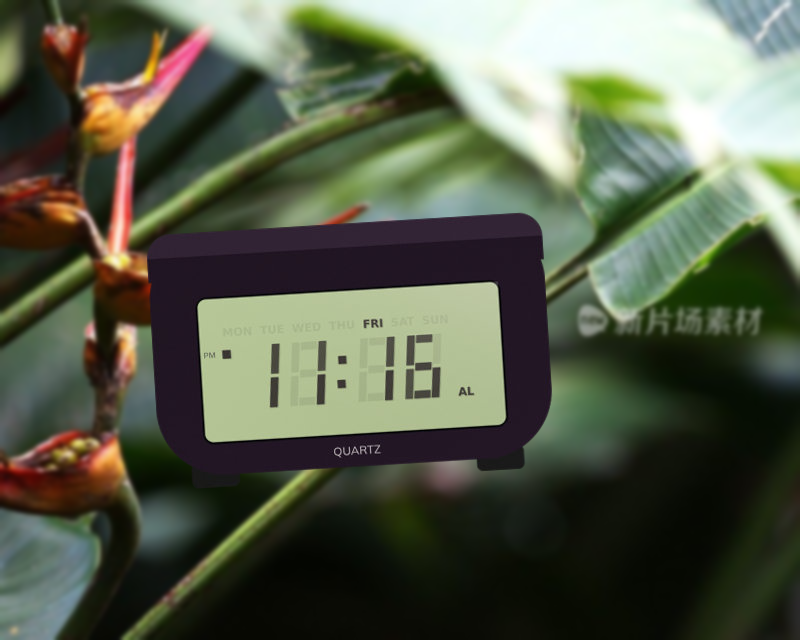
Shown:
11 h 16 min
